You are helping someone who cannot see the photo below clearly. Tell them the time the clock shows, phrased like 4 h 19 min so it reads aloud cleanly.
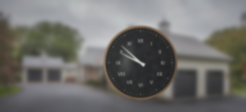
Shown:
9 h 52 min
